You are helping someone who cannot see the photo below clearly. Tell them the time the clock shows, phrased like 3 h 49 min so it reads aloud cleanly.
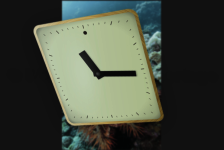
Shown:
11 h 16 min
